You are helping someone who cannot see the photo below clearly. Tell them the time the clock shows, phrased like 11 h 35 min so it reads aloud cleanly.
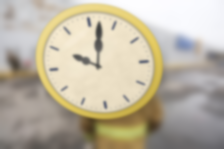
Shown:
10 h 02 min
